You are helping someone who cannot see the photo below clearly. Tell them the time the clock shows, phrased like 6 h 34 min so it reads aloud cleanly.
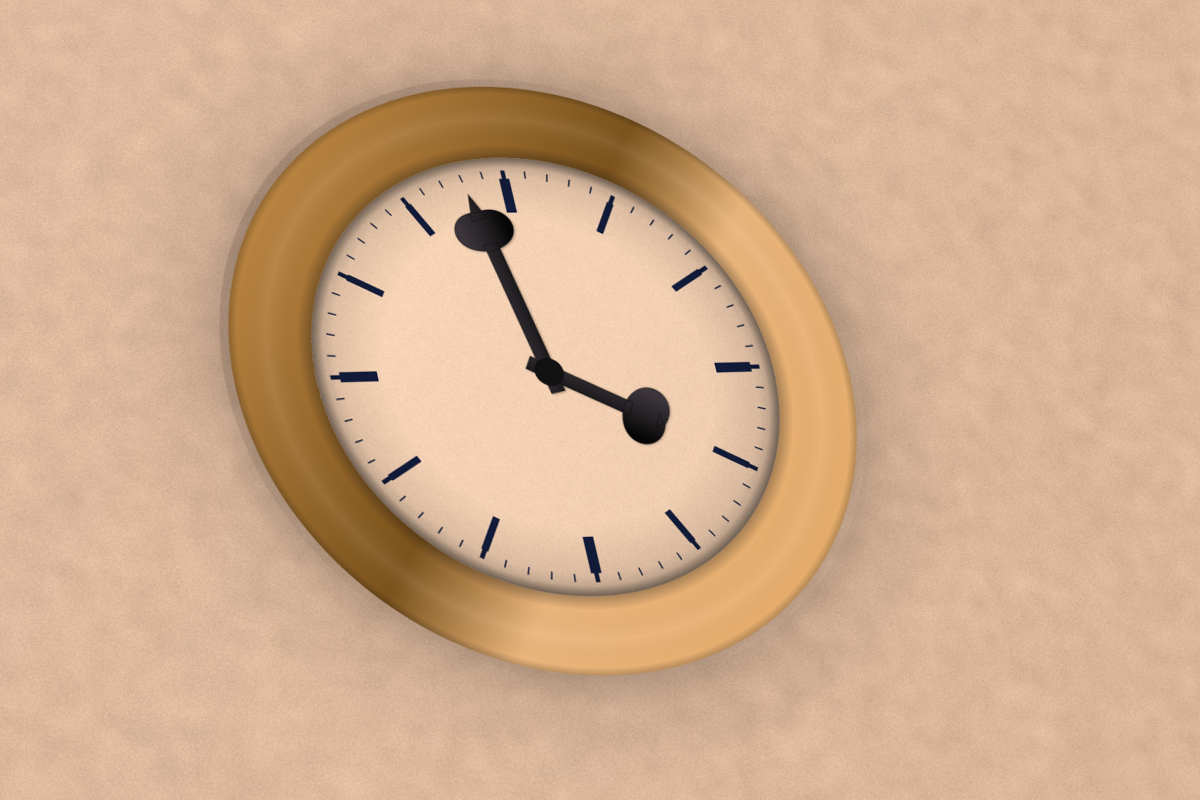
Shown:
3 h 58 min
